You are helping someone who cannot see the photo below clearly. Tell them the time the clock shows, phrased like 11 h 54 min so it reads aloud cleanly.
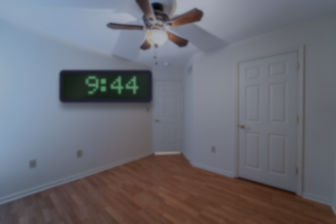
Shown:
9 h 44 min
